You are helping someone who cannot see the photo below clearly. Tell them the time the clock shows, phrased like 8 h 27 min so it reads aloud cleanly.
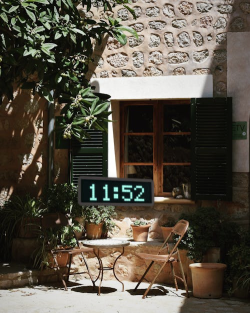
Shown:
11 h 52 min
